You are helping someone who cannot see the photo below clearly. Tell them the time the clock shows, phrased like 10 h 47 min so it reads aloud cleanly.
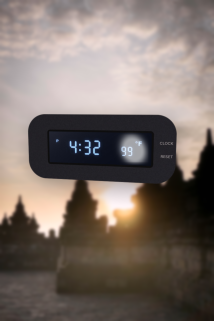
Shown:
4 h 32 min
